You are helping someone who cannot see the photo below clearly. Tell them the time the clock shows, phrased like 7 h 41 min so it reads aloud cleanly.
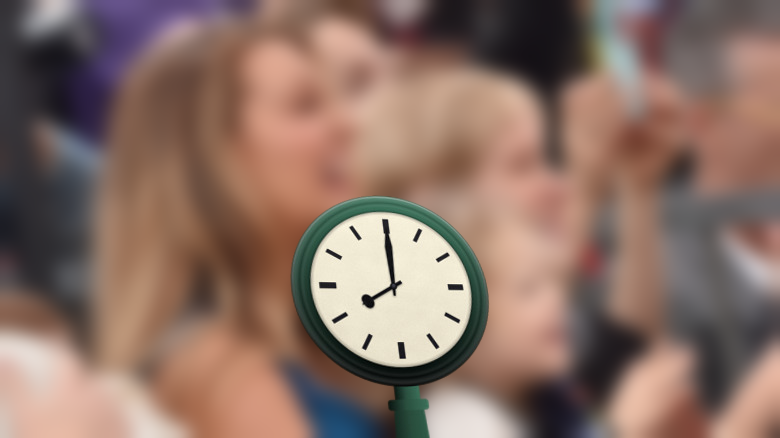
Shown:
8 h 00 min
